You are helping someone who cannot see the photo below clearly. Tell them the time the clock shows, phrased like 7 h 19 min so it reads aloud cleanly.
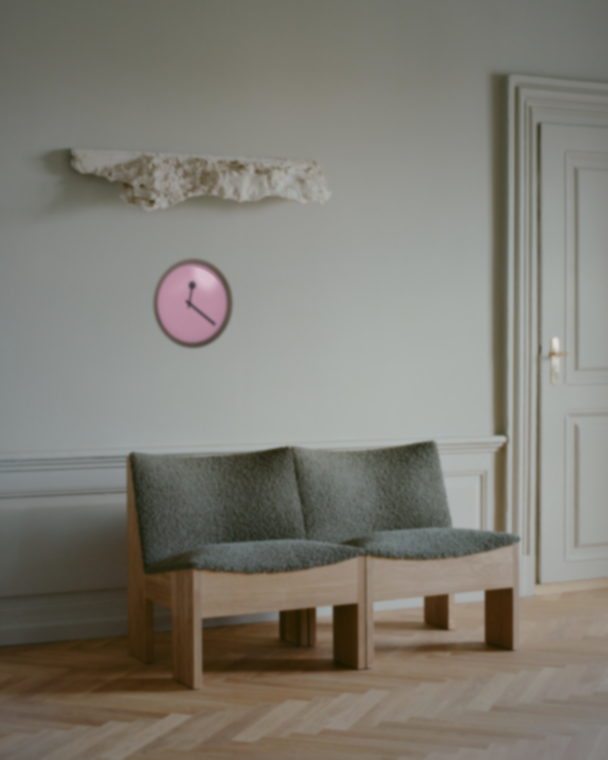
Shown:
12 h 21 min
